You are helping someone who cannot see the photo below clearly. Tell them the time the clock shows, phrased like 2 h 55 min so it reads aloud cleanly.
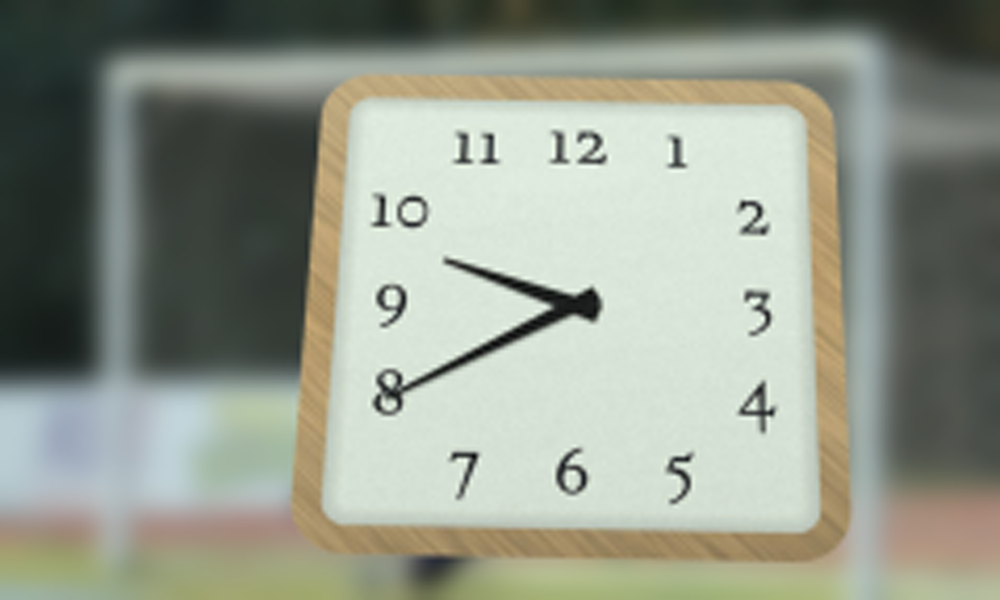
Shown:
9 h 40 min
